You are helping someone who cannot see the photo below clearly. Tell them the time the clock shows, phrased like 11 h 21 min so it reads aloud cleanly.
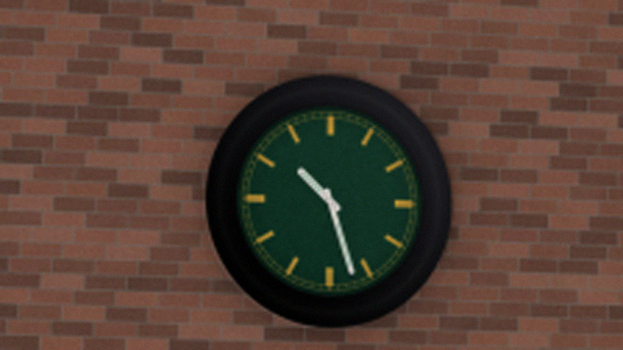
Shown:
10 h 27 min
